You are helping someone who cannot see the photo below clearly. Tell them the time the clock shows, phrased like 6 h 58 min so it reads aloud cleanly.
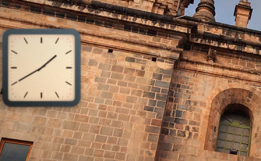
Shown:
1 h 40 min
